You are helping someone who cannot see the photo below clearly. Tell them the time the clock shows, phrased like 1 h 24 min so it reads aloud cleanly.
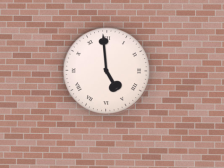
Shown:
4 h 59 min
